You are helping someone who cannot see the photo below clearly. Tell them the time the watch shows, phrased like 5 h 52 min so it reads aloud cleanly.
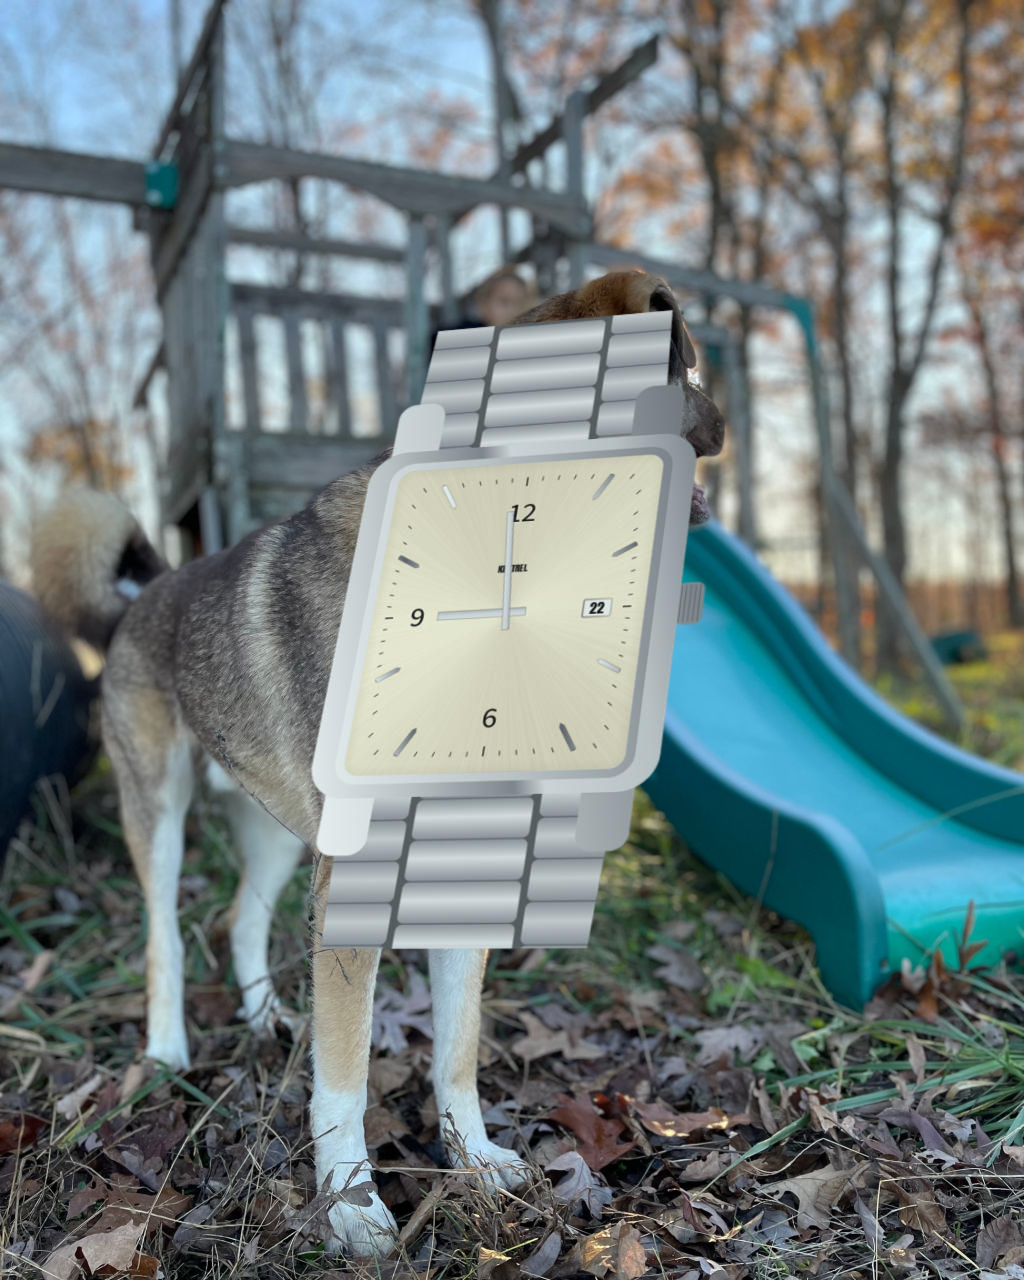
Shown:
8 h 59 min
